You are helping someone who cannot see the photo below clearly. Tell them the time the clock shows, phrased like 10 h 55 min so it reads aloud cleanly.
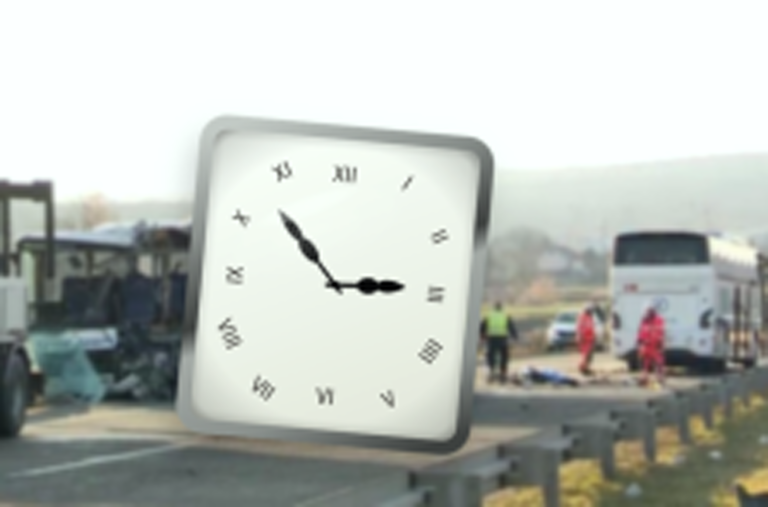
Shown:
2 h 53 min
